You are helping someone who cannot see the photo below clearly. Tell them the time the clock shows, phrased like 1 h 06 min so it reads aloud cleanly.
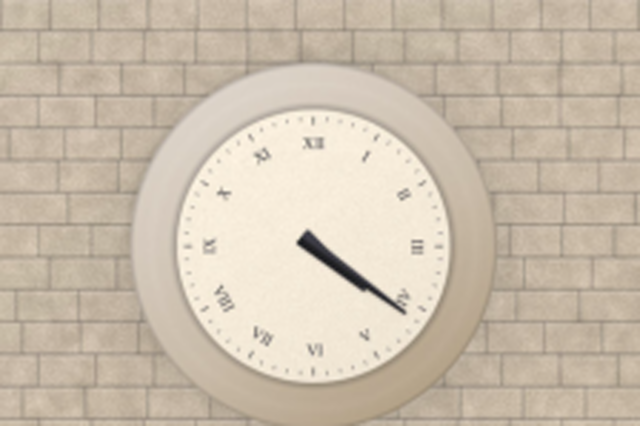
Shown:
4 h 21 min
